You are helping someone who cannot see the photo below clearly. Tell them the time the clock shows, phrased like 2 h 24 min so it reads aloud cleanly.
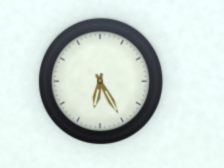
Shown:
6 h 25 min
